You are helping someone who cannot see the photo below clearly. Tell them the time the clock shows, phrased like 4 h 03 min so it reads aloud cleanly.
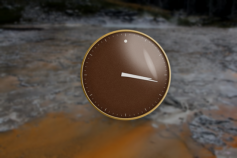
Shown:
3 h 17 min
